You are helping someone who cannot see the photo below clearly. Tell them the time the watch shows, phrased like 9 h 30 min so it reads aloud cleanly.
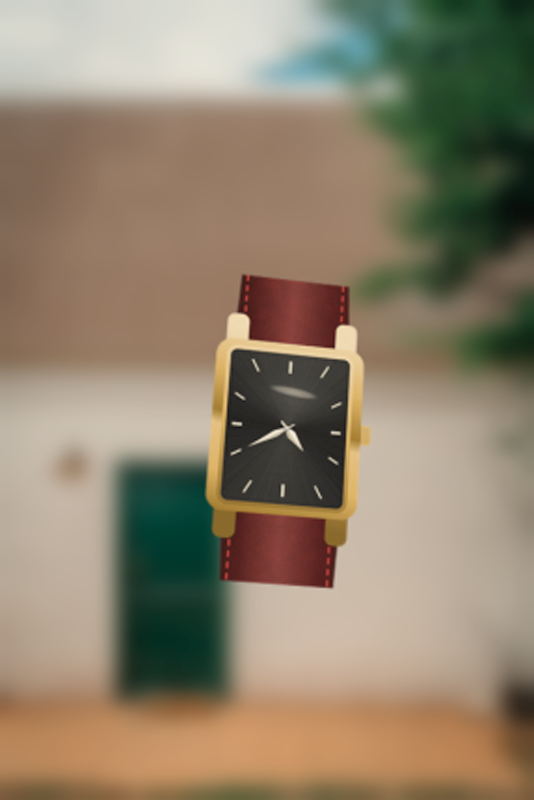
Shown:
4 h 40 min
